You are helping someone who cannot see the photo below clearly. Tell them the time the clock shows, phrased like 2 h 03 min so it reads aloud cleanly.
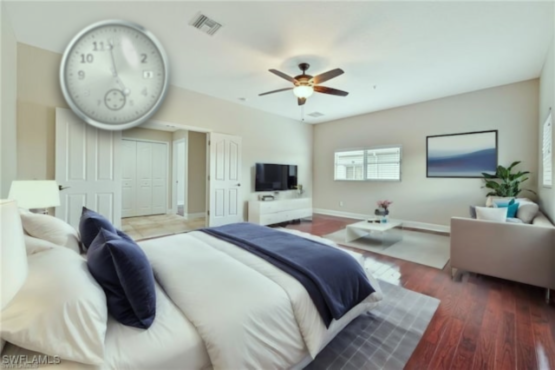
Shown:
4 h 58 min
